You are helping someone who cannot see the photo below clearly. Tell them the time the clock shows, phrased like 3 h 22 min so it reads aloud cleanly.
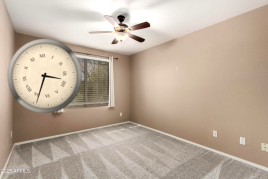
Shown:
3 h 34 min
